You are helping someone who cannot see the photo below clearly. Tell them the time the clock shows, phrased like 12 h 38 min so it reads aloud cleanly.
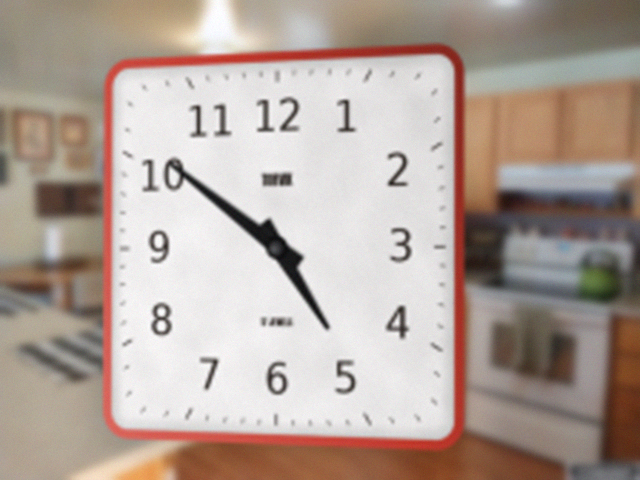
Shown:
4 h 51 min
